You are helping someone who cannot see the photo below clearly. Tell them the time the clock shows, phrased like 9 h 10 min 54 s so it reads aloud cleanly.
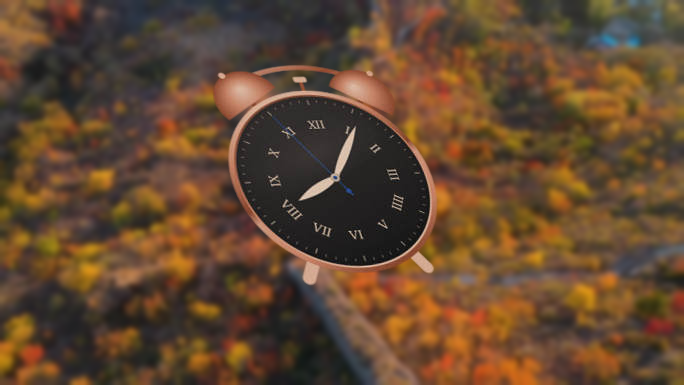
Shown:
8 h 05 min 55 s
